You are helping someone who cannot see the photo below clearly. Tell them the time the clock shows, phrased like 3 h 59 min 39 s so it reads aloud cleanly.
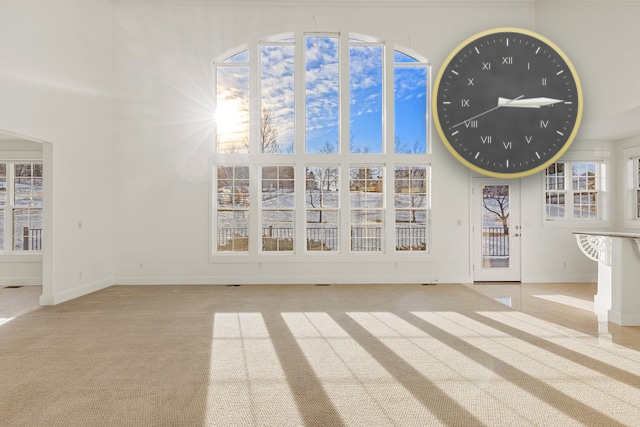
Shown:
3 h 14 min 41 s
